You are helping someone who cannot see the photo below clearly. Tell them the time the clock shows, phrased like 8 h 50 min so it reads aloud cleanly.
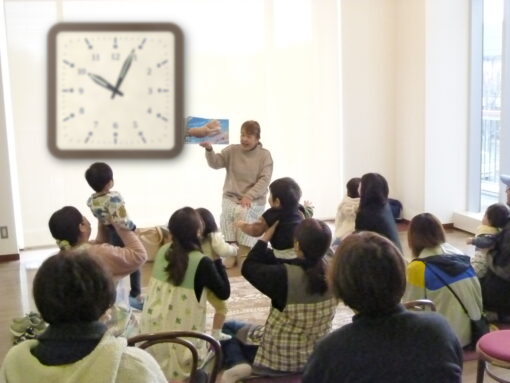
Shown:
10 h 04 min
